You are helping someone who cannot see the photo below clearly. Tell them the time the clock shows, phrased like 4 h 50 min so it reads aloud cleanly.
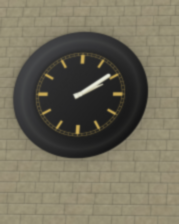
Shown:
2 h 09 min
